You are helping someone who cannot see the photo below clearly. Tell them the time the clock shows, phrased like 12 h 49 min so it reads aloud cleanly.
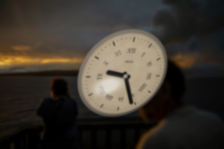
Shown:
9 h 26 min
